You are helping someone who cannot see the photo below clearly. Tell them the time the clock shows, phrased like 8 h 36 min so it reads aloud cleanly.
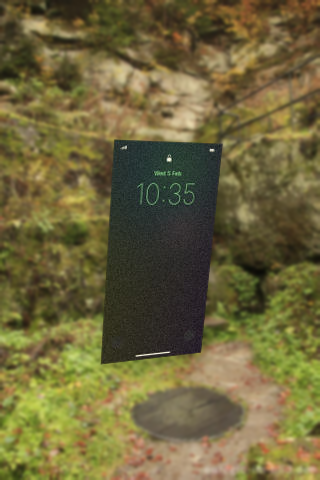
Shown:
10 h 35 min
